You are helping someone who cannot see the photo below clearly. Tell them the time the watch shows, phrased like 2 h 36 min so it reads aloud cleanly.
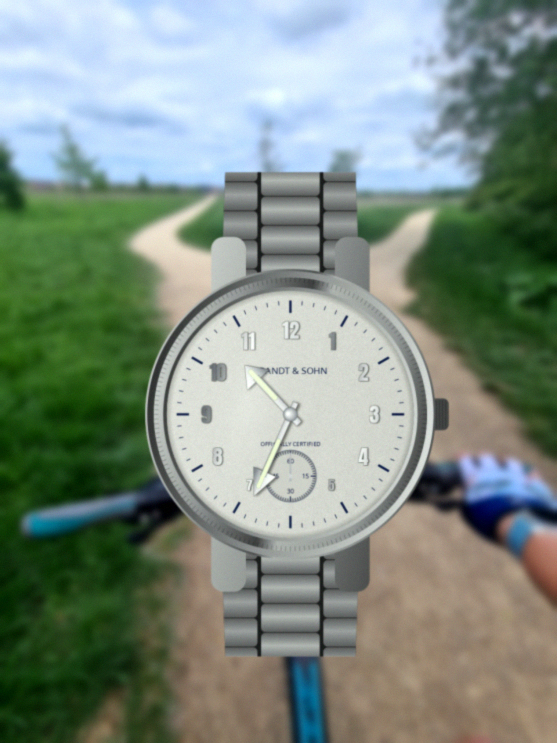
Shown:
10 h 34 min
